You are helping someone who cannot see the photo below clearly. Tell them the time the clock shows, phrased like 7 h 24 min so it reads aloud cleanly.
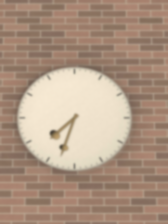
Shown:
7 h 33 min
